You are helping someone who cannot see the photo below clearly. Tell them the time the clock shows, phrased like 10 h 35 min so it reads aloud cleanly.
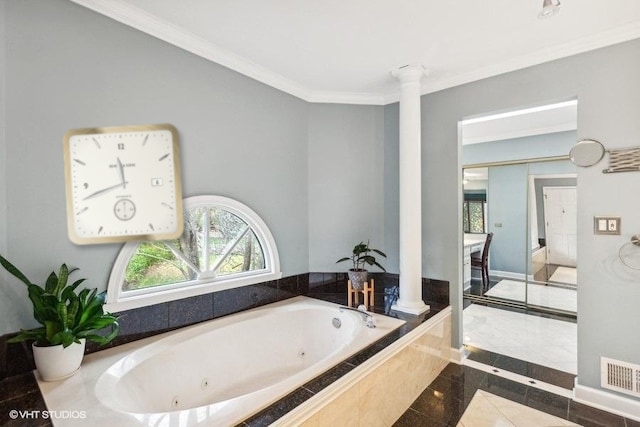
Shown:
11 h 42 min
